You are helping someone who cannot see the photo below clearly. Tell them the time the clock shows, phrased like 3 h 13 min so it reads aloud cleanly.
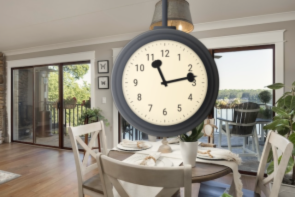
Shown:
11 h 13 min
